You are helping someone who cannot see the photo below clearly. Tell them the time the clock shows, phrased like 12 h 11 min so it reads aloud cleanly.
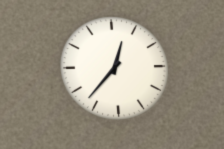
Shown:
12 h 37 min
